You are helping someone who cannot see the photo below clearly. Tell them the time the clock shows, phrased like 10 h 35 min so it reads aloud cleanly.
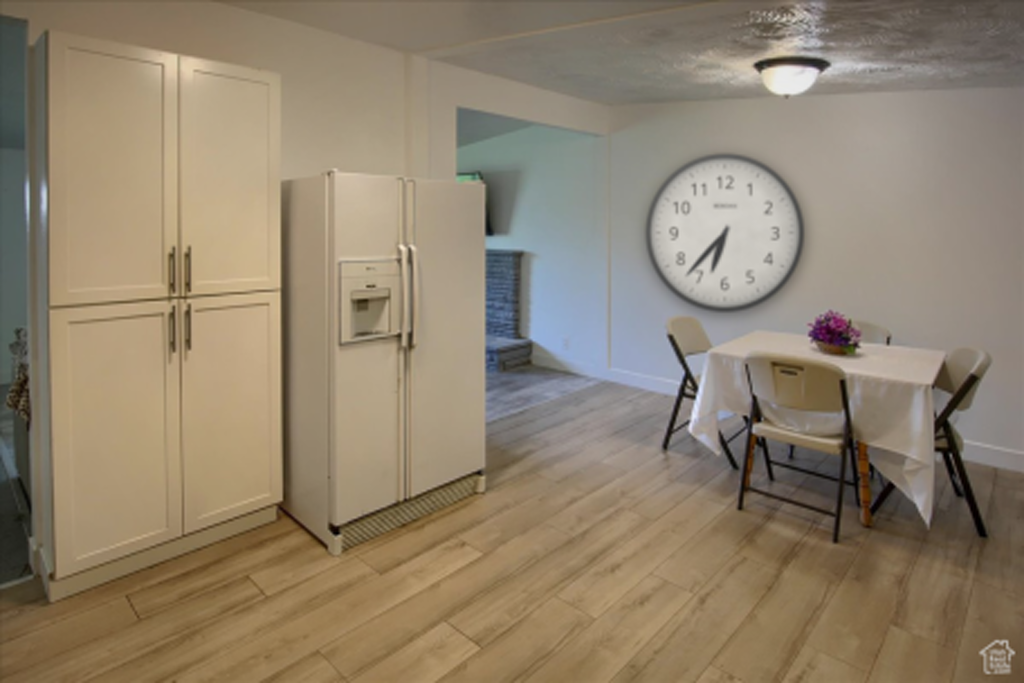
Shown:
6 h 37 min
